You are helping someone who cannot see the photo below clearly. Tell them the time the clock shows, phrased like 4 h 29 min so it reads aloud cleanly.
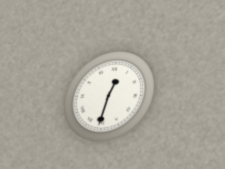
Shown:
12 h 31 min
